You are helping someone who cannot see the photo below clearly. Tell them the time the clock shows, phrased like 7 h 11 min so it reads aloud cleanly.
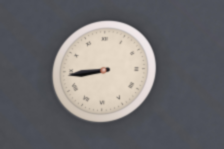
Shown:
8 h 44 min
